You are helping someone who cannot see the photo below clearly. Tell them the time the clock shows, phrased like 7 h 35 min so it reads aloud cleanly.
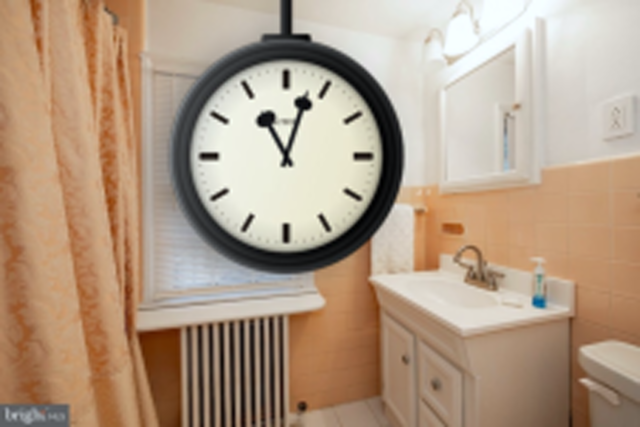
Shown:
11 h 03 min
